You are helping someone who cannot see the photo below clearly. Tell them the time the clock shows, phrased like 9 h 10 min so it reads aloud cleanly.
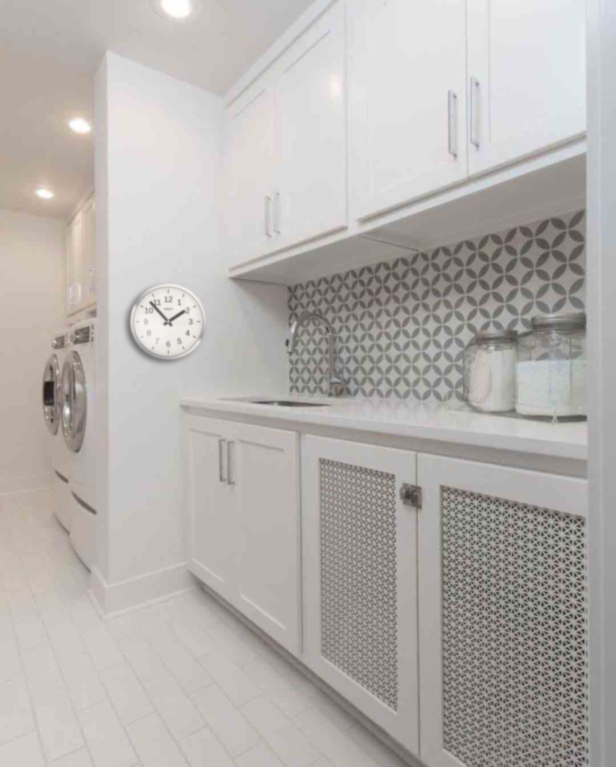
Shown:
1 h 53 min
